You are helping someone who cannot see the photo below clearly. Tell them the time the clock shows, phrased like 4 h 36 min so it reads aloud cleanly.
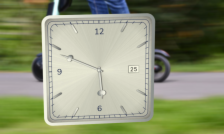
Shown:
5 h 49 min
